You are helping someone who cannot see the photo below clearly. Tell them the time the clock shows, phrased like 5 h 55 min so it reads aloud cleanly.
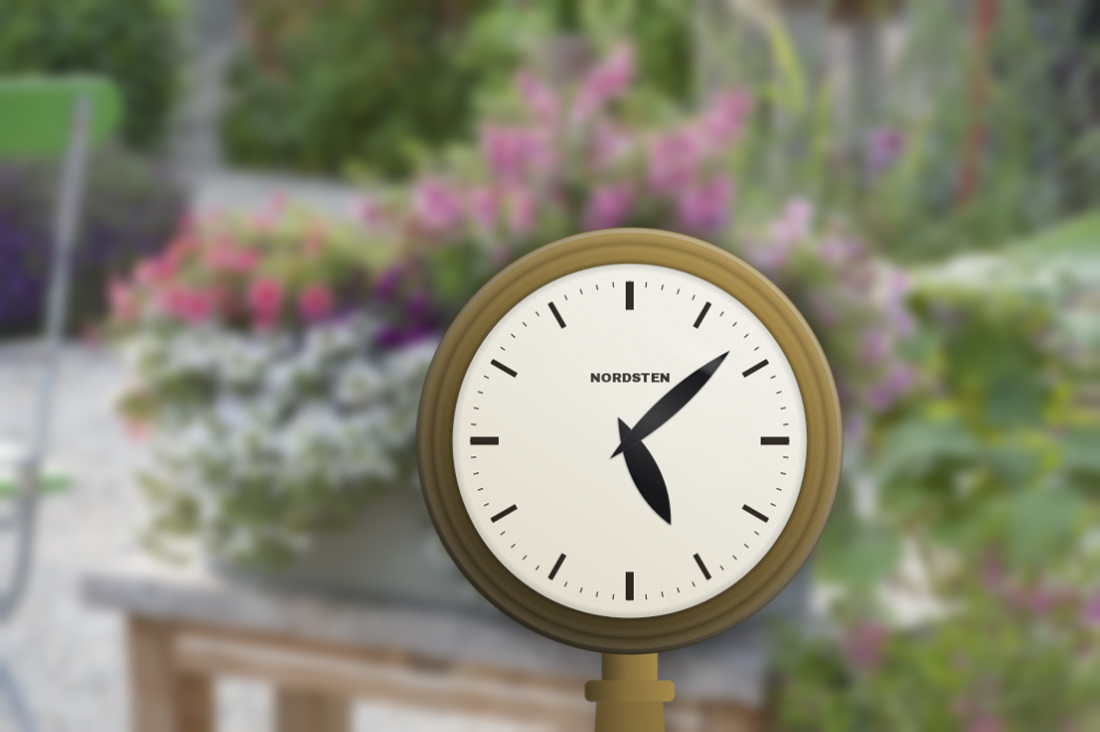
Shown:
5 h 08 min
